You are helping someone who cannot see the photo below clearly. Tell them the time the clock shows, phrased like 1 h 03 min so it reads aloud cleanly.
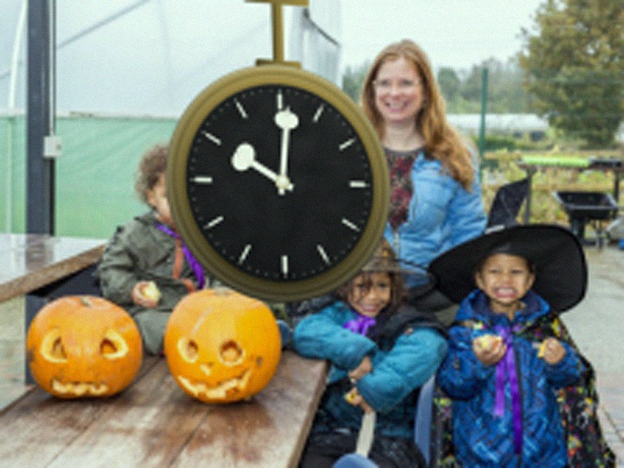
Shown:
10 h 01 min
